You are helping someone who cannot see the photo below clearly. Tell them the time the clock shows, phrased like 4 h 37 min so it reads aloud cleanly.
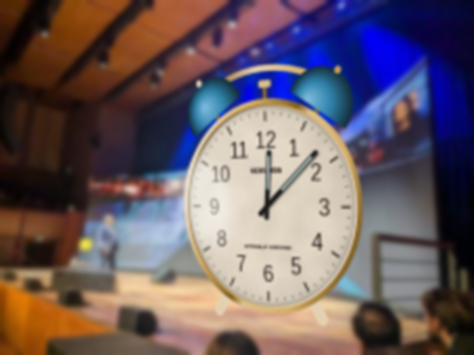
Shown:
12 h 08 min
